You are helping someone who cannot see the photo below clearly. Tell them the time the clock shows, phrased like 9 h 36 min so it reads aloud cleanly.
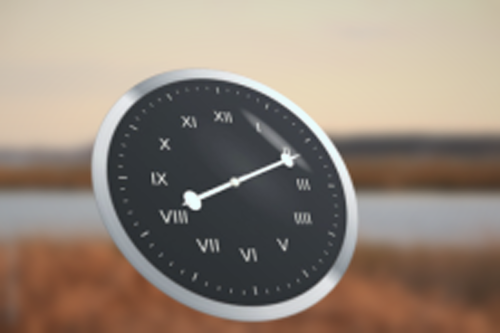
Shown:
8 h 11 min
